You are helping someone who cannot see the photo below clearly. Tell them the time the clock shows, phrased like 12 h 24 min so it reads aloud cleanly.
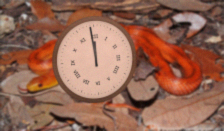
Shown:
11 h 59 min
